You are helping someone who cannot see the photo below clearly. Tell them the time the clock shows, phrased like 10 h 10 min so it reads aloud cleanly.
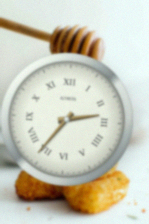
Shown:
2 h 36 min
